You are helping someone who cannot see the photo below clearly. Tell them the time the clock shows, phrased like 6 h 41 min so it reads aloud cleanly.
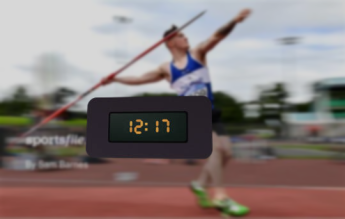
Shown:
12 h 17 min
